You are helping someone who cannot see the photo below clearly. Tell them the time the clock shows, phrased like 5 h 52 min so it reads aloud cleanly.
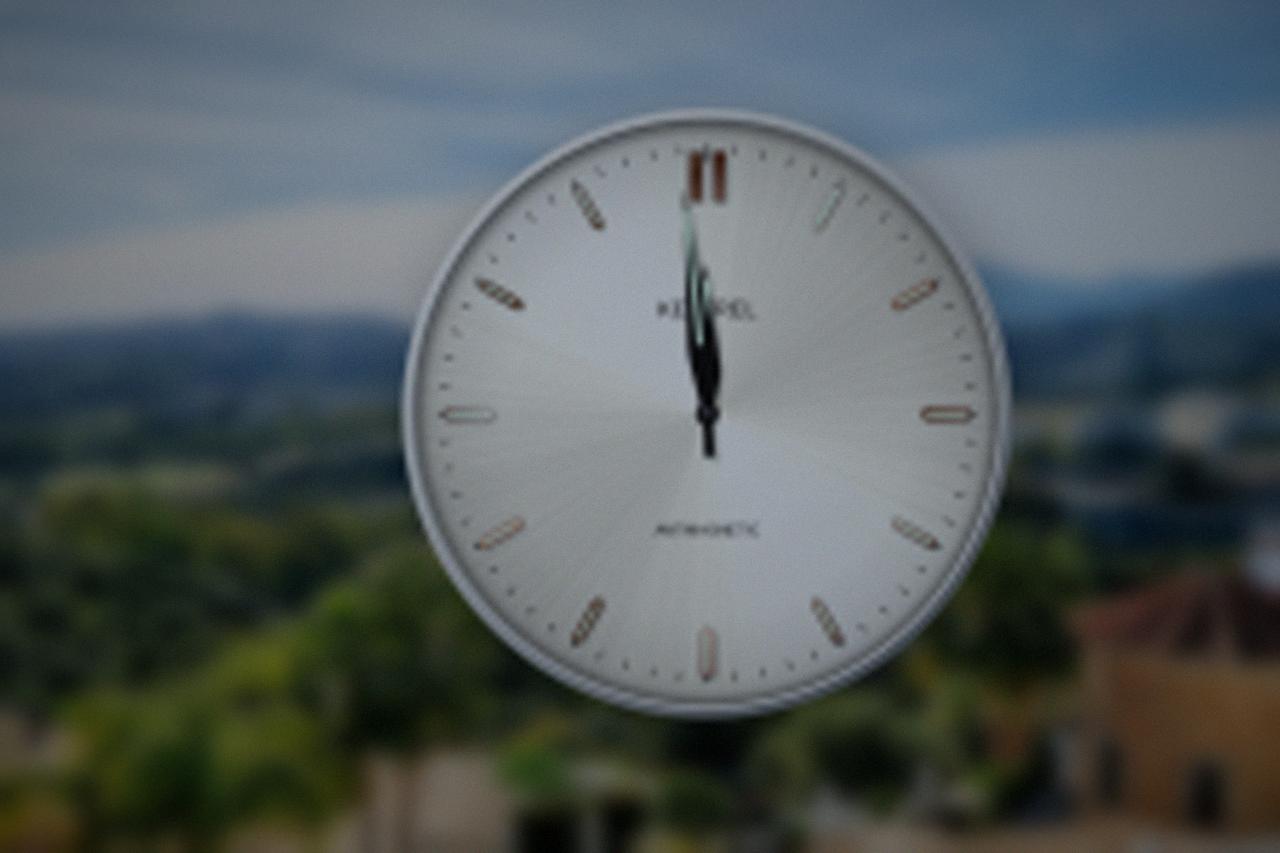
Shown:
11 h 59 min
